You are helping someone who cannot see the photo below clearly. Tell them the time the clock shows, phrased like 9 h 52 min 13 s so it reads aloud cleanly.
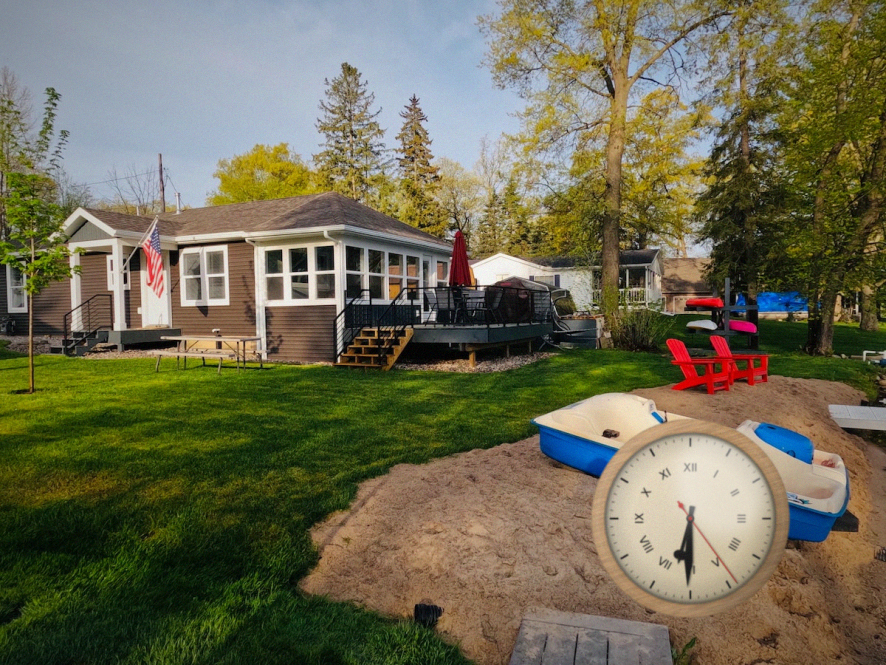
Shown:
6 h 30 min 24 s
